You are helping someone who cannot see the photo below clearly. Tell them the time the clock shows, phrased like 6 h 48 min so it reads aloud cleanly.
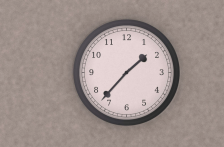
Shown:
1 h 37 min
